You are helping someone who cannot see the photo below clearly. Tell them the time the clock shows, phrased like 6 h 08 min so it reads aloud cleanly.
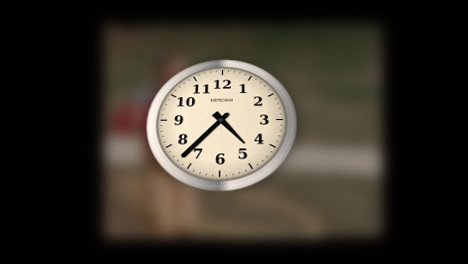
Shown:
4 h 37 min
